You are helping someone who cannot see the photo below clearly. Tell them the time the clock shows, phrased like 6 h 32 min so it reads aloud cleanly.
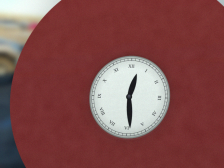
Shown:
12 h 29 min
